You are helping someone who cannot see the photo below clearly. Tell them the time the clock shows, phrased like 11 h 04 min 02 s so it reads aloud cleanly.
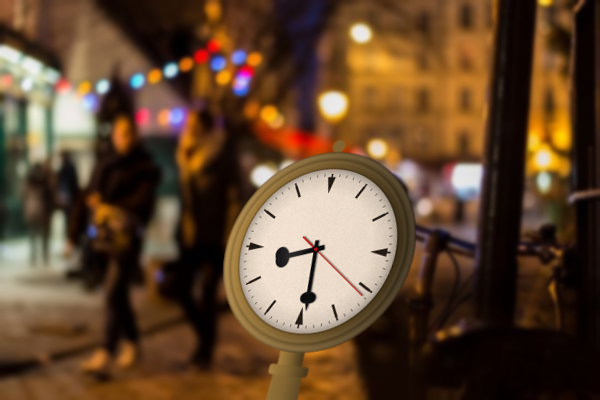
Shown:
8 h 29 min 21 s
